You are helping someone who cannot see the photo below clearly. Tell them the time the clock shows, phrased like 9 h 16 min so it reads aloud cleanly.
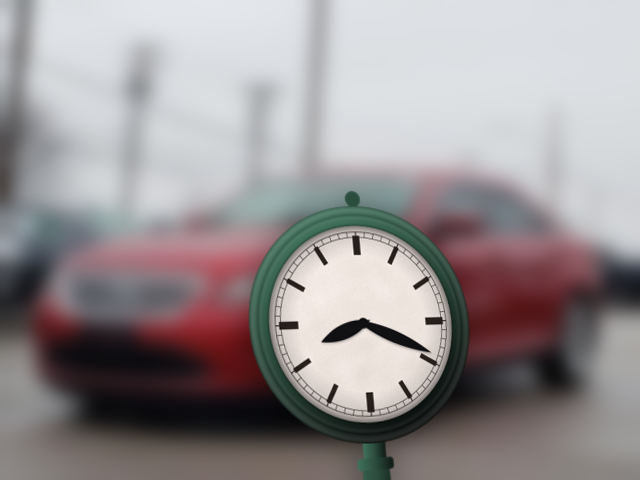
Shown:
8 h 19 min
